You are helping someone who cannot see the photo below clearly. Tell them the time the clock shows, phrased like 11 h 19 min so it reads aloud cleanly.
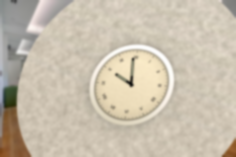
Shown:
9 h 59 min
